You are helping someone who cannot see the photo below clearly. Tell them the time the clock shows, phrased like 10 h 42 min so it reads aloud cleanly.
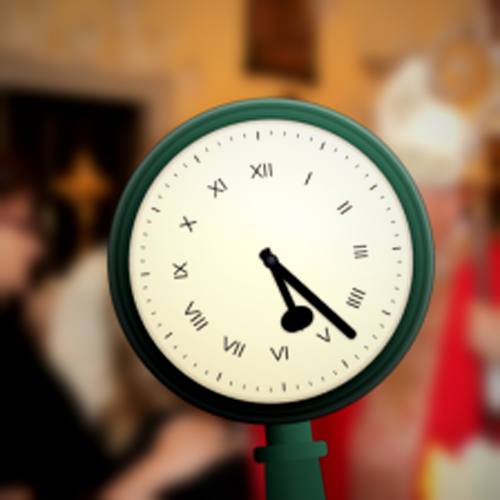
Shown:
5 h 23 min
